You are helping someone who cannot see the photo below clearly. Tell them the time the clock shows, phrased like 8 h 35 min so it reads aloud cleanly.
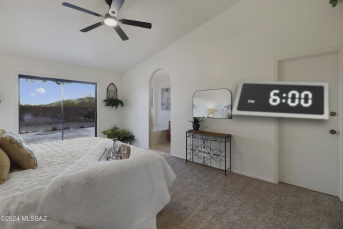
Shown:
6 h 00 min
